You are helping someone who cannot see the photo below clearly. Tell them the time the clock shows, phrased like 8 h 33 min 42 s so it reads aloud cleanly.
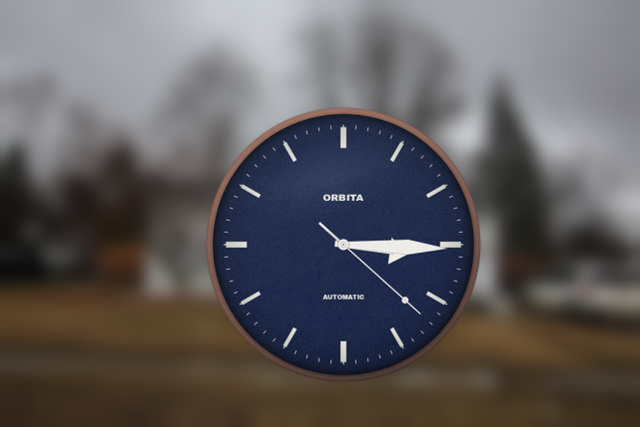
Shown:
3 h 15 min 22 s
